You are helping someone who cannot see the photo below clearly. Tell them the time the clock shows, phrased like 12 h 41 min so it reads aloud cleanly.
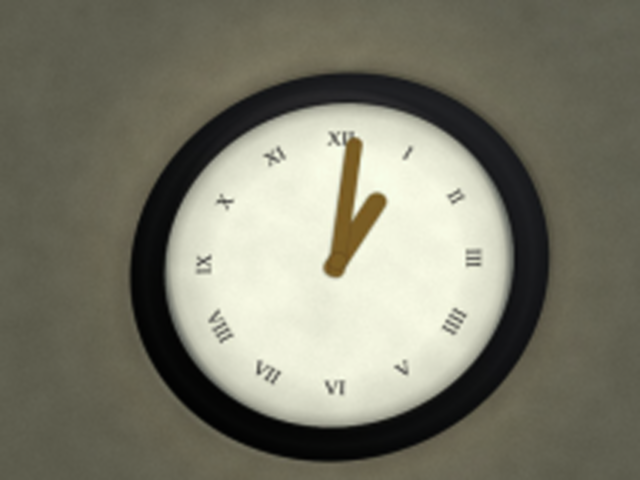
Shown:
1 h 01 min
